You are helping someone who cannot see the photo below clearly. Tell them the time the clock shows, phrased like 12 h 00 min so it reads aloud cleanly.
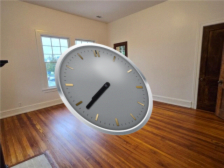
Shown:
7 h 38 min
